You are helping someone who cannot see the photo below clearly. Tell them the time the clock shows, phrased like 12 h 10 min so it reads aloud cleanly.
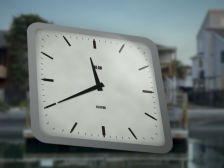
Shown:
11 h 40 min
